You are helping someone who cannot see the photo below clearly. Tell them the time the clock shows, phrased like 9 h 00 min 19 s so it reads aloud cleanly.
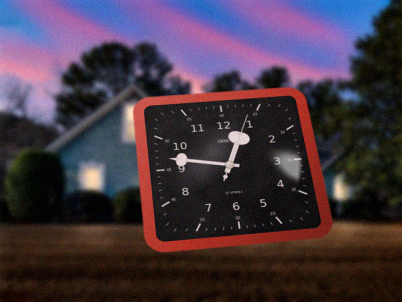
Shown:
12 h 47 min 04 s
